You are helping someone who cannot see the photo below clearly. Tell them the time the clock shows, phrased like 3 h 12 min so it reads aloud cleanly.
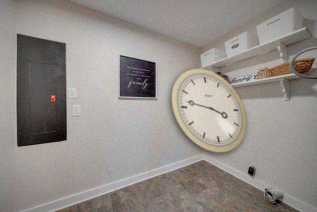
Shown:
3 h 47 min
